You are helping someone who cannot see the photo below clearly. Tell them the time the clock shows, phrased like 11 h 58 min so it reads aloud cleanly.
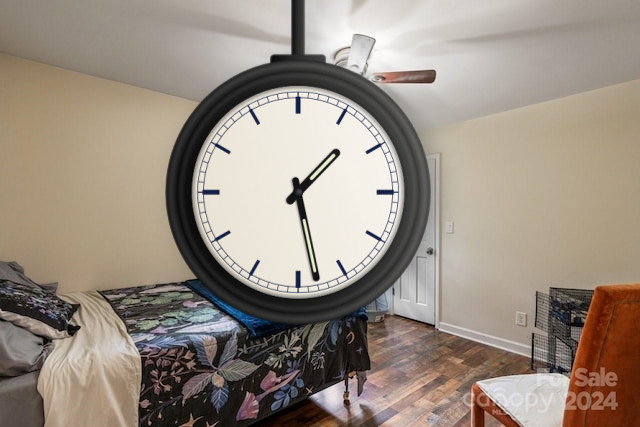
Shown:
1 h 28 min
